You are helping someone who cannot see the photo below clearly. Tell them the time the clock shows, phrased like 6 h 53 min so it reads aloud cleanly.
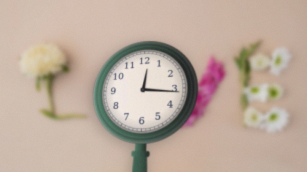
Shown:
12 h 16 min
